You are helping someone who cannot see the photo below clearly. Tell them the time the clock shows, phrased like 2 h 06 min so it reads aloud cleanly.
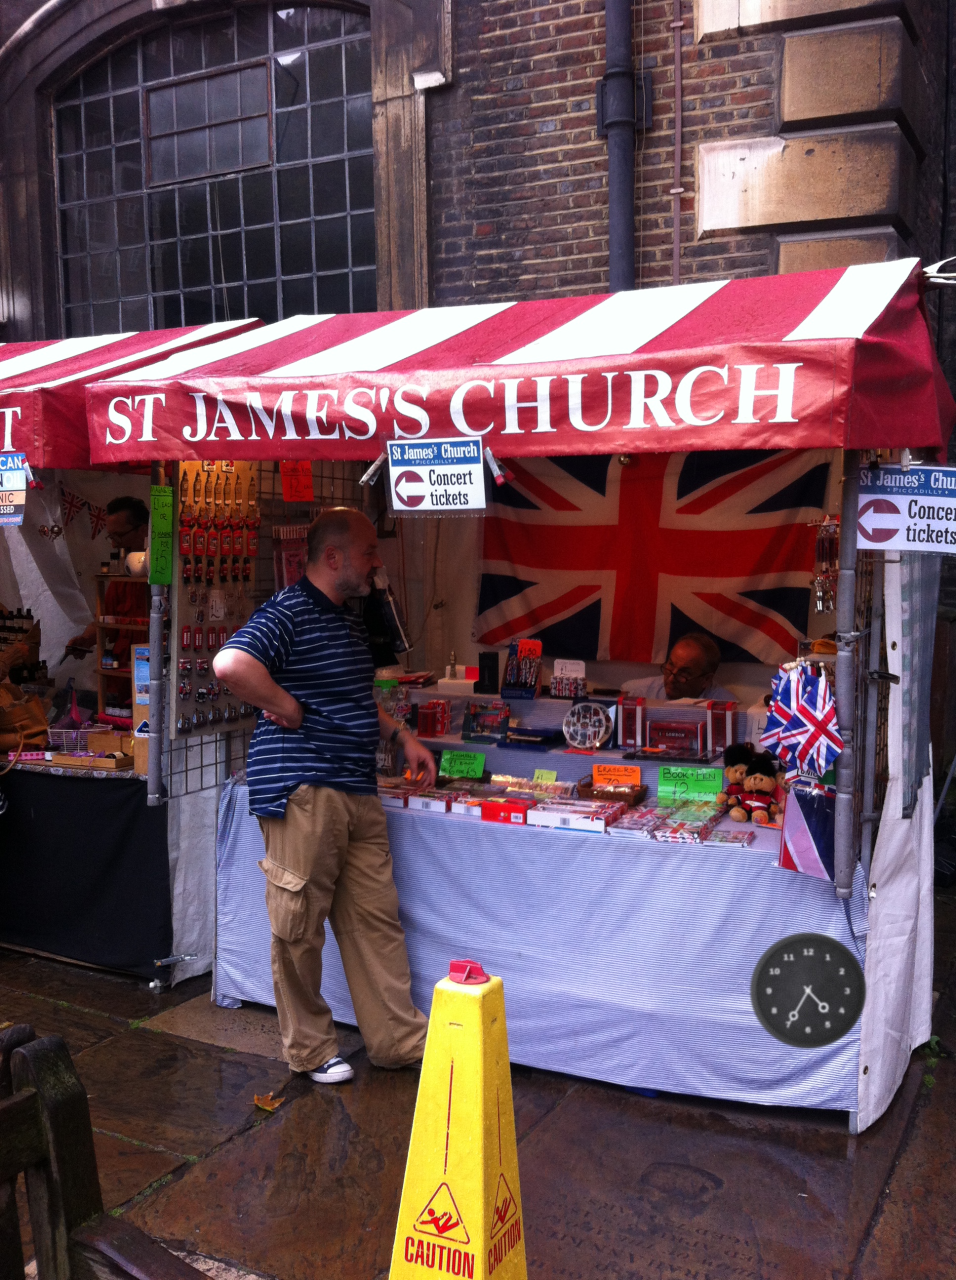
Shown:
4 h 35 min
